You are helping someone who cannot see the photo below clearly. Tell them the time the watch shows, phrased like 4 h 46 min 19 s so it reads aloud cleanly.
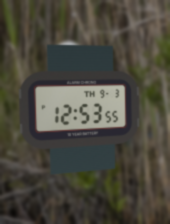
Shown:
12 h 53 min 55 s
